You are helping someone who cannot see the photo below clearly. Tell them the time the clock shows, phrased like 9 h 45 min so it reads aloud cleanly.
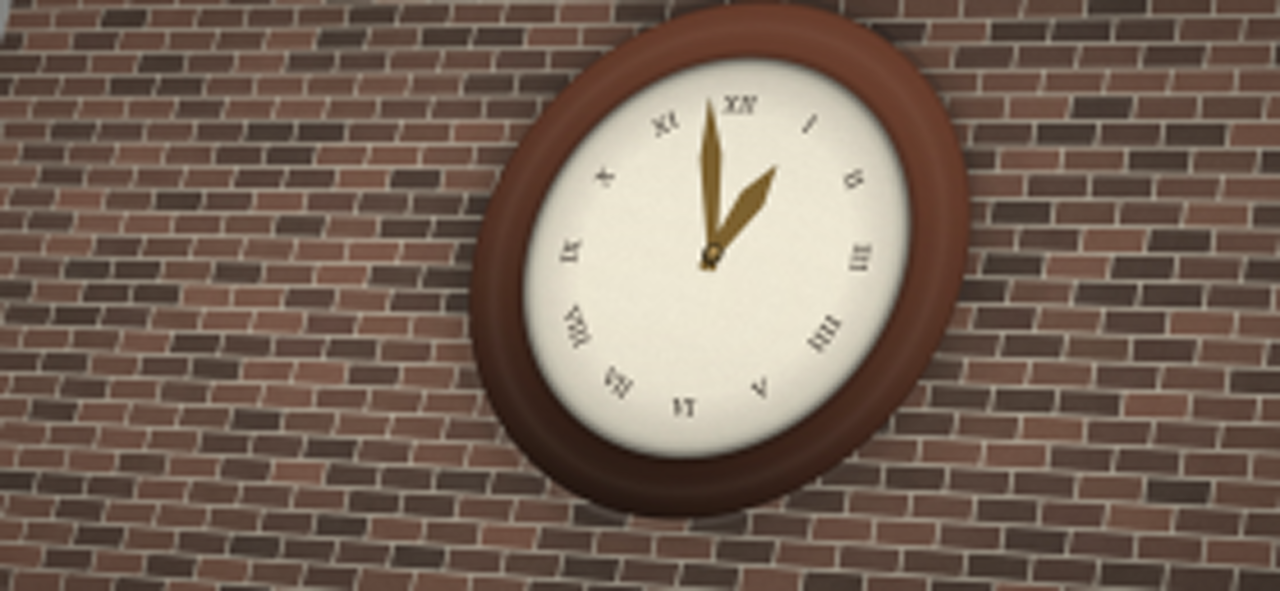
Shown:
12 h 58 min
